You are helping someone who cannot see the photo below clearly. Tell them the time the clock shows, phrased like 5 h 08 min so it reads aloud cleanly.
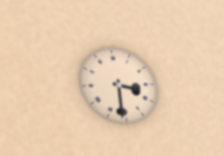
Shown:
3 h 31 min
